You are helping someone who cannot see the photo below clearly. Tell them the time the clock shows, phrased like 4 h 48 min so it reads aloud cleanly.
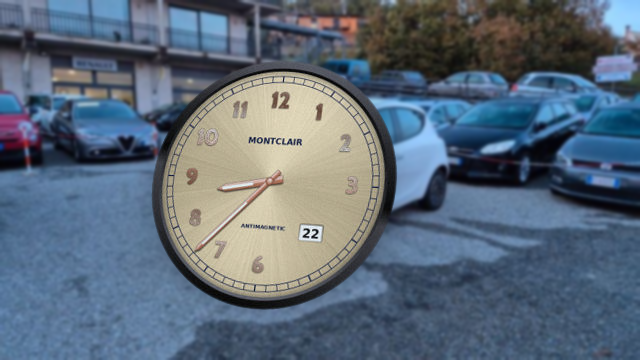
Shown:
8 h 37 min
